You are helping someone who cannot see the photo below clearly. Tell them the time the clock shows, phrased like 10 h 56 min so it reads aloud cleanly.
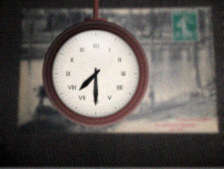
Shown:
7 h 30 min
